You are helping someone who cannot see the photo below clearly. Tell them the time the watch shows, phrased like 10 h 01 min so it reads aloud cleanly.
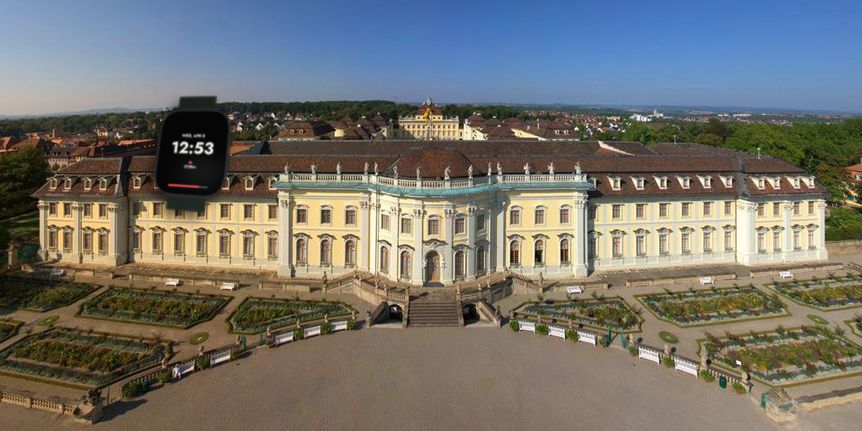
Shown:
12 h 53 min
